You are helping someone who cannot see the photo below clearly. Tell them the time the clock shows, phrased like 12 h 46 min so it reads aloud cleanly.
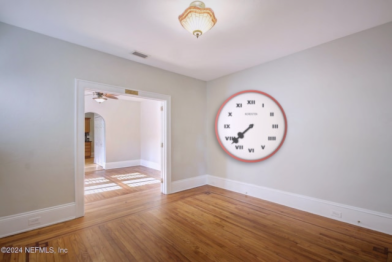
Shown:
7 h 38 min
